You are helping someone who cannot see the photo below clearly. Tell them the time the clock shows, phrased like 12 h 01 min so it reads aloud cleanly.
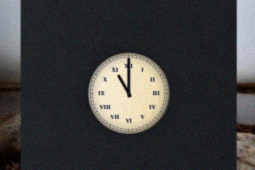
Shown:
11 h 00 min
